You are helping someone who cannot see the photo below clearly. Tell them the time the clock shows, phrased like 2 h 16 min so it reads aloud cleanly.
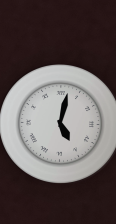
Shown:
5 h 02 min
